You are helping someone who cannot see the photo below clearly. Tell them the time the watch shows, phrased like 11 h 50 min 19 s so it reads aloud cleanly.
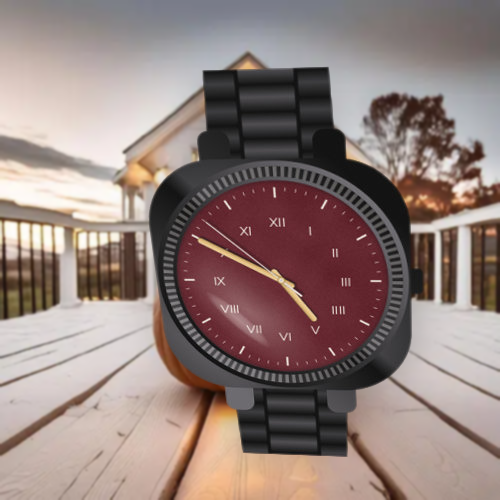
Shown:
4 h 49 min 52 s
